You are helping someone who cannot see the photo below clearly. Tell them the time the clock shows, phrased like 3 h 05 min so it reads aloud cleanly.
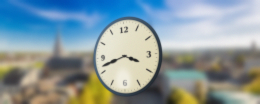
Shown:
3 h 42 min
